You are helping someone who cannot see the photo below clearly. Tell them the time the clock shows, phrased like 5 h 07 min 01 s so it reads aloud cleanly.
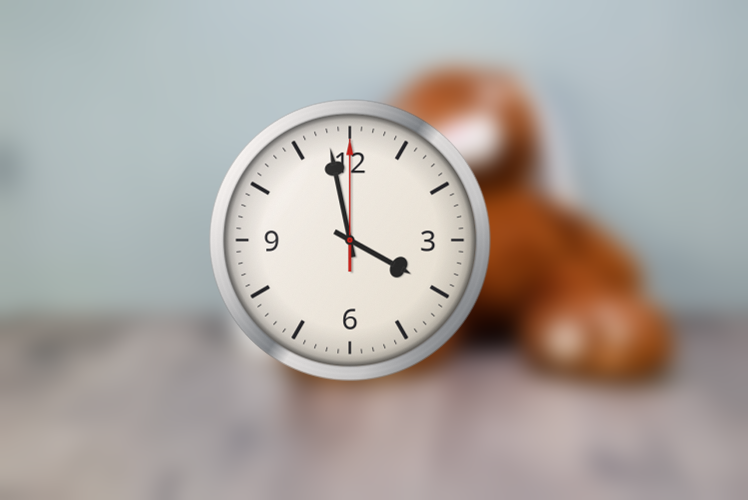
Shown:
3 h 58 min 00 s
